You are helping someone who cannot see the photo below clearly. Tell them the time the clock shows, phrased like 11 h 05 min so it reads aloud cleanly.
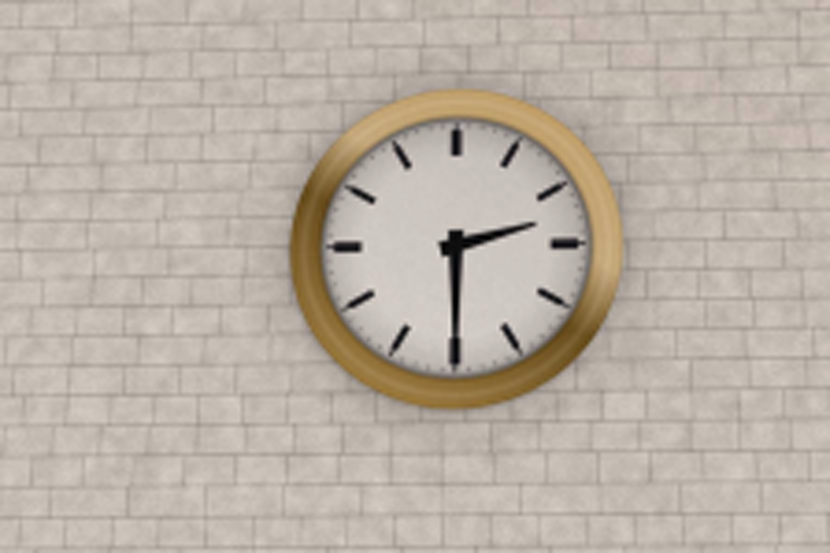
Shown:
2 h 30 min
